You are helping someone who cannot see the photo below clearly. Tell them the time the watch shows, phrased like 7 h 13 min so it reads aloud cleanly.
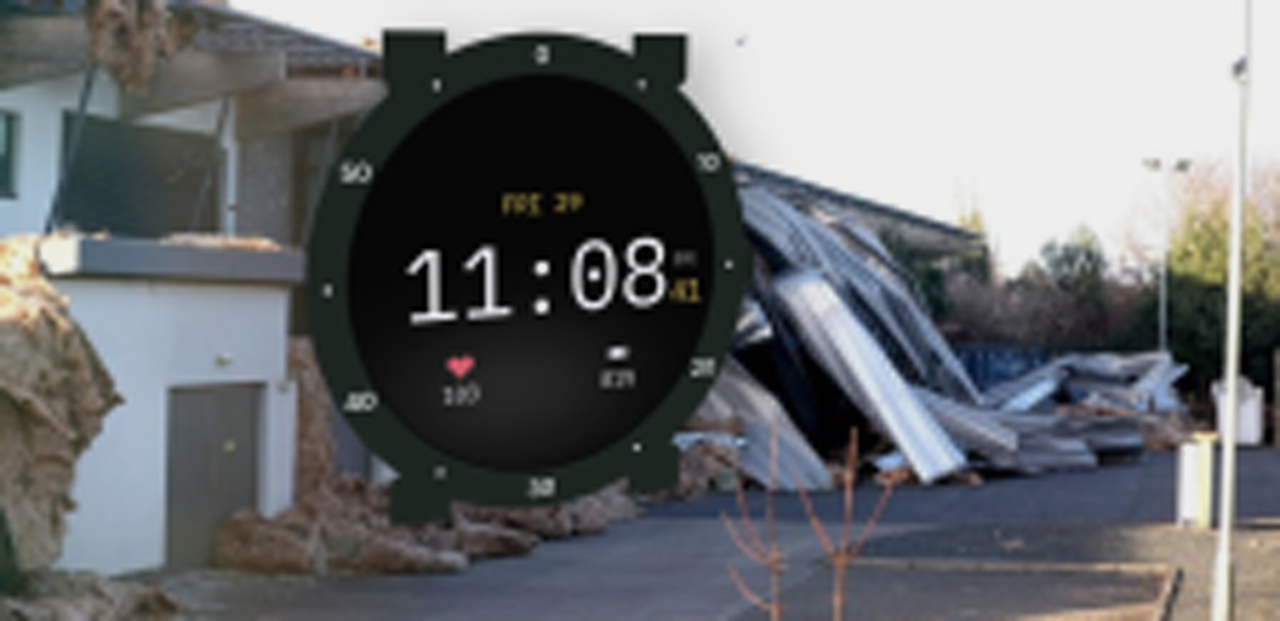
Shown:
11 h 08 min
